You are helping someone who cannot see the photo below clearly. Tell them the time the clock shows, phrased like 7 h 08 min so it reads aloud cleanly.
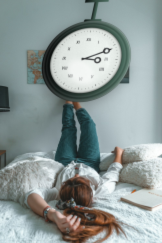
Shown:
3 h 11 min
